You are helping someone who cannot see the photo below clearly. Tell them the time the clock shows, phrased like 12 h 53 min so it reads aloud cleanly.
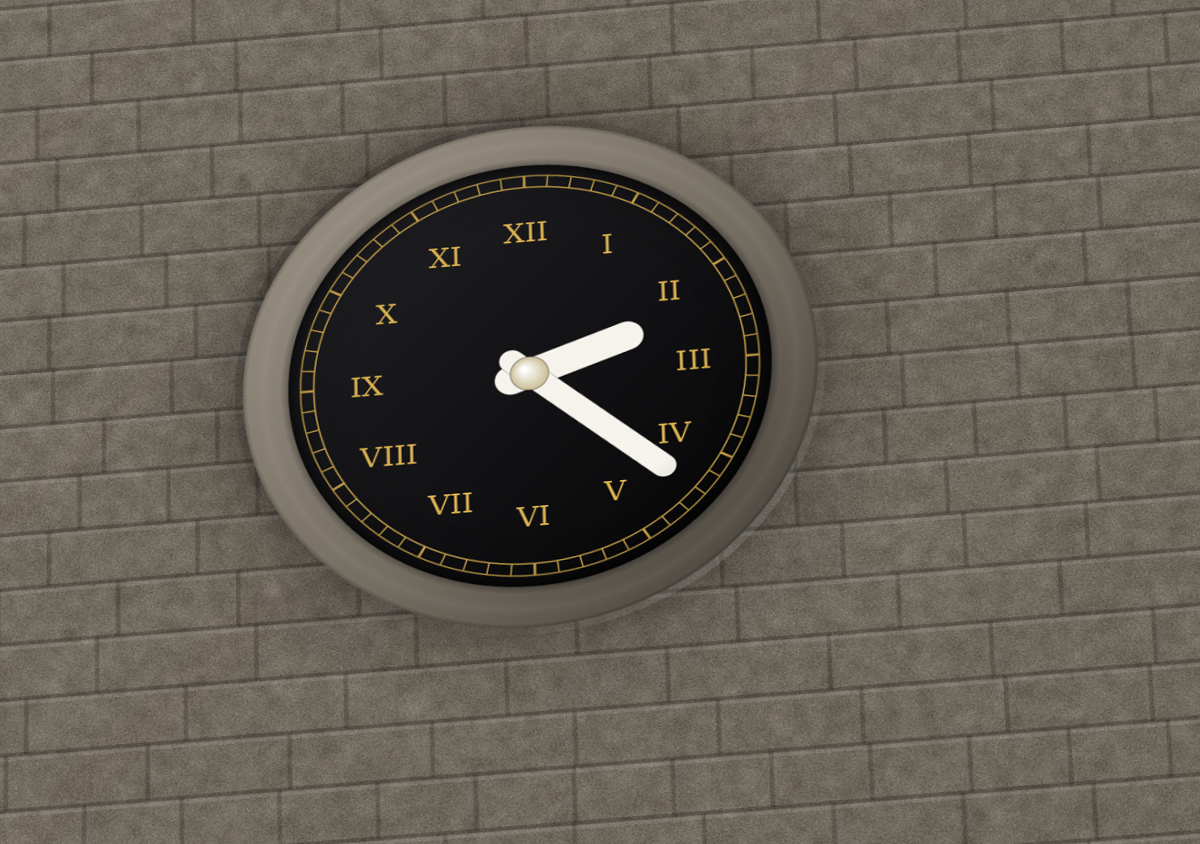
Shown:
2 h 22 min
